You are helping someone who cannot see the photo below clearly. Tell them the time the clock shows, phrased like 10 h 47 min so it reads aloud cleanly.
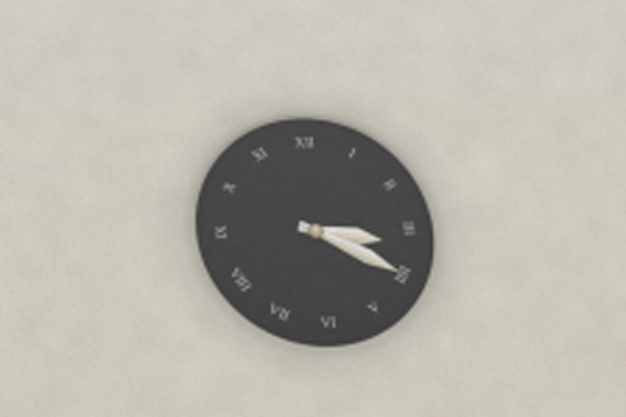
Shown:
3 h 20 min
